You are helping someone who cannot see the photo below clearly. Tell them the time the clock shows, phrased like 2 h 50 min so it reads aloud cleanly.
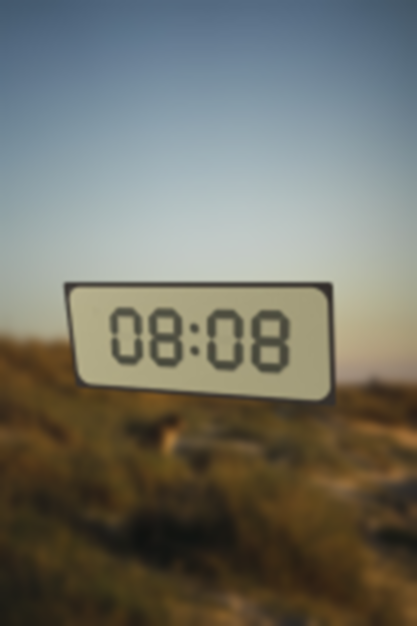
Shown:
8 h 08 min
